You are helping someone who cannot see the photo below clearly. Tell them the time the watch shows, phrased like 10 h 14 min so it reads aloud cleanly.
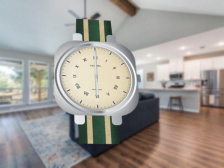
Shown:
6 h 00 min
